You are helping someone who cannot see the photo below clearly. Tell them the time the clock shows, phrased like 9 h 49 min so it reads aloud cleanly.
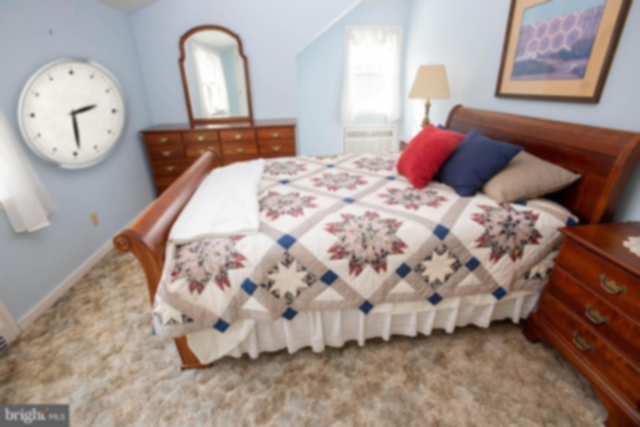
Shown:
2 h 29 min
